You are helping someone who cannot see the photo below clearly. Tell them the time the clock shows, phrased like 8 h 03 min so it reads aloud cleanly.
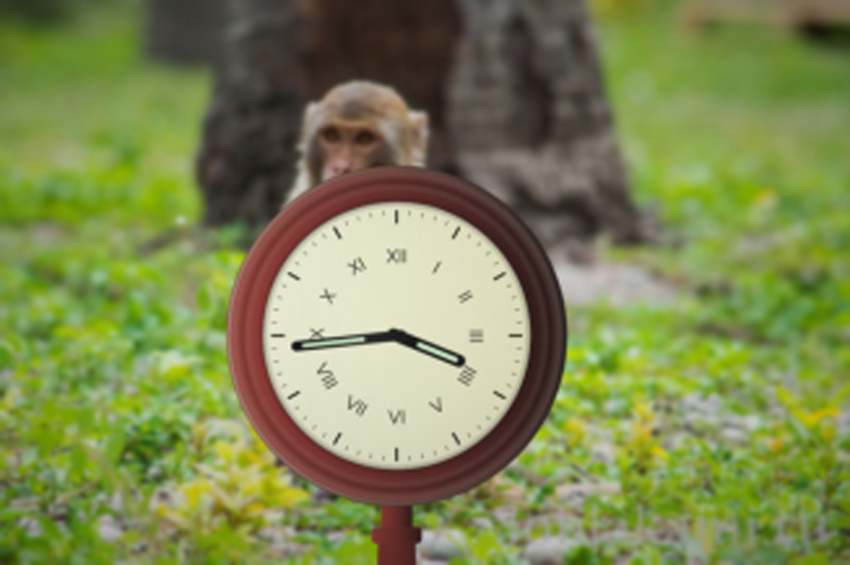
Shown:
3 h 44 min
